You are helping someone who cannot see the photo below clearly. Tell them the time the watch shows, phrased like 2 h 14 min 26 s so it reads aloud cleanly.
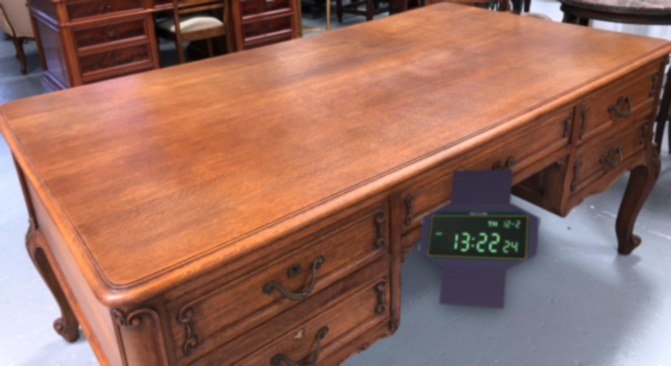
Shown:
13 h 22 min 24 s
